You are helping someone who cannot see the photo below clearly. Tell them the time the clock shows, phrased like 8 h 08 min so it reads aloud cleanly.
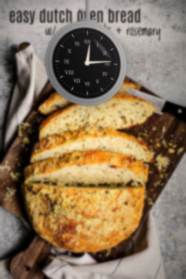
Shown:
12 h 14 min
